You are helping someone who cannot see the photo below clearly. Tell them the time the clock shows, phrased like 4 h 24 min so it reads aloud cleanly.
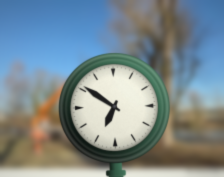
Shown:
6 h 51 min
